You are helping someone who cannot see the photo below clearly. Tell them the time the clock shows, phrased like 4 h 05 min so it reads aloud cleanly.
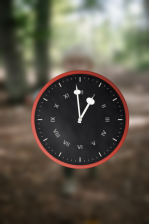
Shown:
12 h 59 min
